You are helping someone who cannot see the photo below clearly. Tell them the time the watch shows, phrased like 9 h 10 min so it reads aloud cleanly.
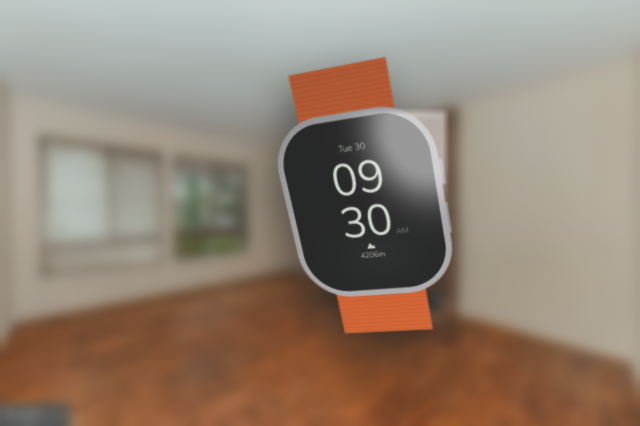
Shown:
9 h 30 min
